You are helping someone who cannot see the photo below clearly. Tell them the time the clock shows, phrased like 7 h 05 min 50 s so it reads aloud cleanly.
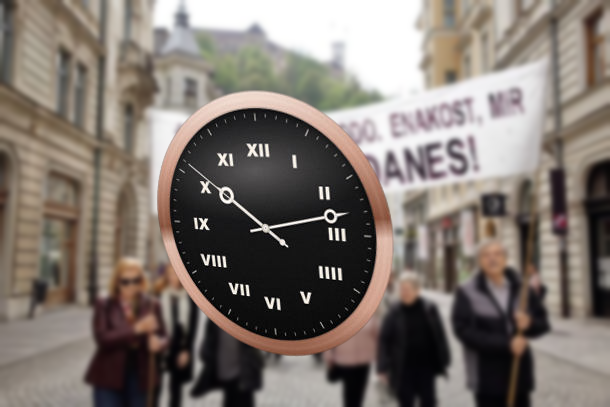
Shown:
10 h 12 min 51 s
